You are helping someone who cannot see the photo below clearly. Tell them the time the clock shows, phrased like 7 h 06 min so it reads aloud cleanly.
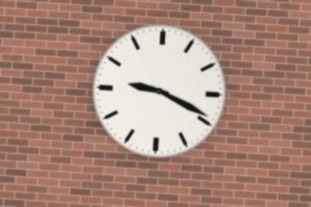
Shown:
9 h 19 min
